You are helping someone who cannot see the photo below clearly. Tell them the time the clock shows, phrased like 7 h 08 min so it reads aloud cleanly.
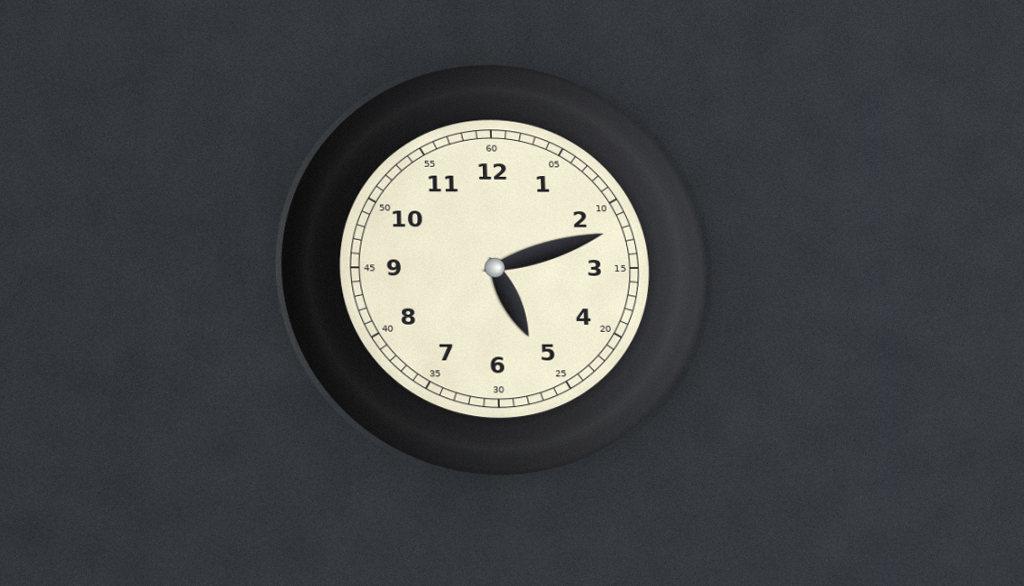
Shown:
5 h 12 min
